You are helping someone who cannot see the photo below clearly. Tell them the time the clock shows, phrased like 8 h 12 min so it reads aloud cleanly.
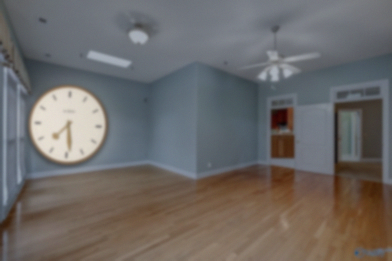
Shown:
7 h 29 min
